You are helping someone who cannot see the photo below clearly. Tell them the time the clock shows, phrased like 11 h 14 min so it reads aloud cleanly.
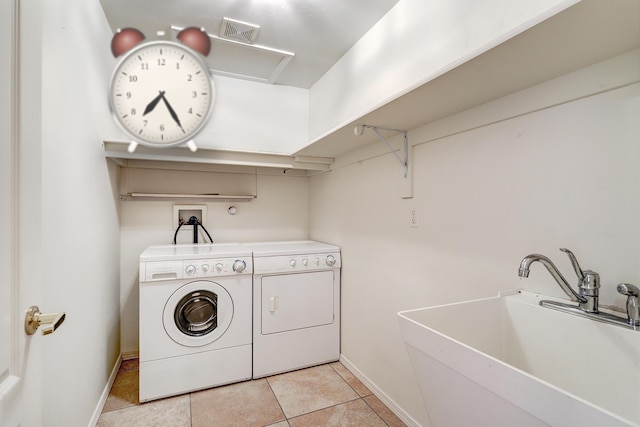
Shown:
7 h 25 min
